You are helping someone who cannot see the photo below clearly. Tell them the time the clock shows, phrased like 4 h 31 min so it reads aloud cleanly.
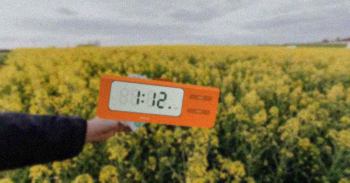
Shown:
1 h 12 min
